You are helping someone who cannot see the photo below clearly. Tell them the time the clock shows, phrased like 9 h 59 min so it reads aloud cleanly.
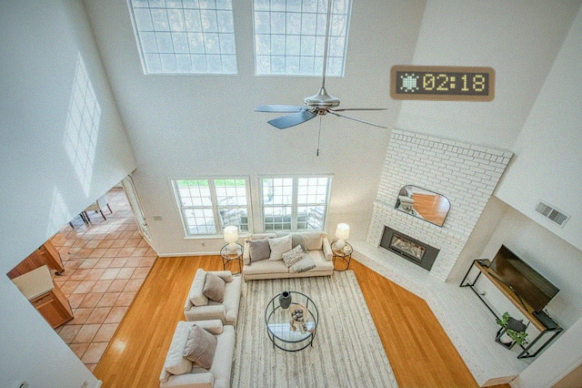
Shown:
2 h 18 min
